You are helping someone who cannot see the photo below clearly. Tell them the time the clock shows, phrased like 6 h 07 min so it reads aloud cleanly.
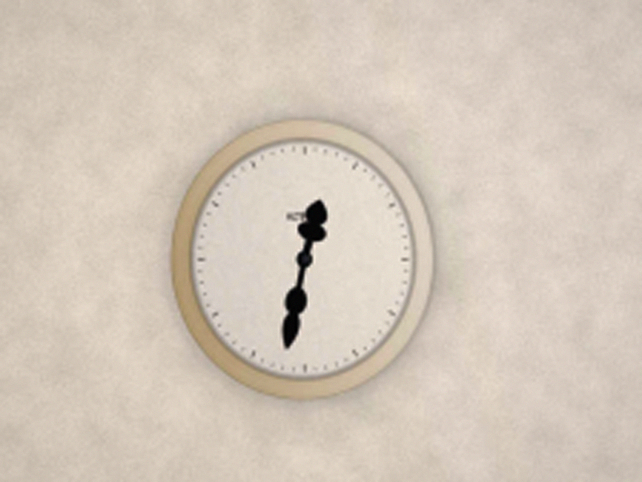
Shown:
12 h 32 min
